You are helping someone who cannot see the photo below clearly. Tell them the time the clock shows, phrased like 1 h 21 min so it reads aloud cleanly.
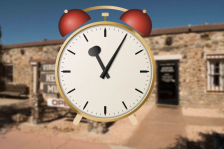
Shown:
11 h 05 min
